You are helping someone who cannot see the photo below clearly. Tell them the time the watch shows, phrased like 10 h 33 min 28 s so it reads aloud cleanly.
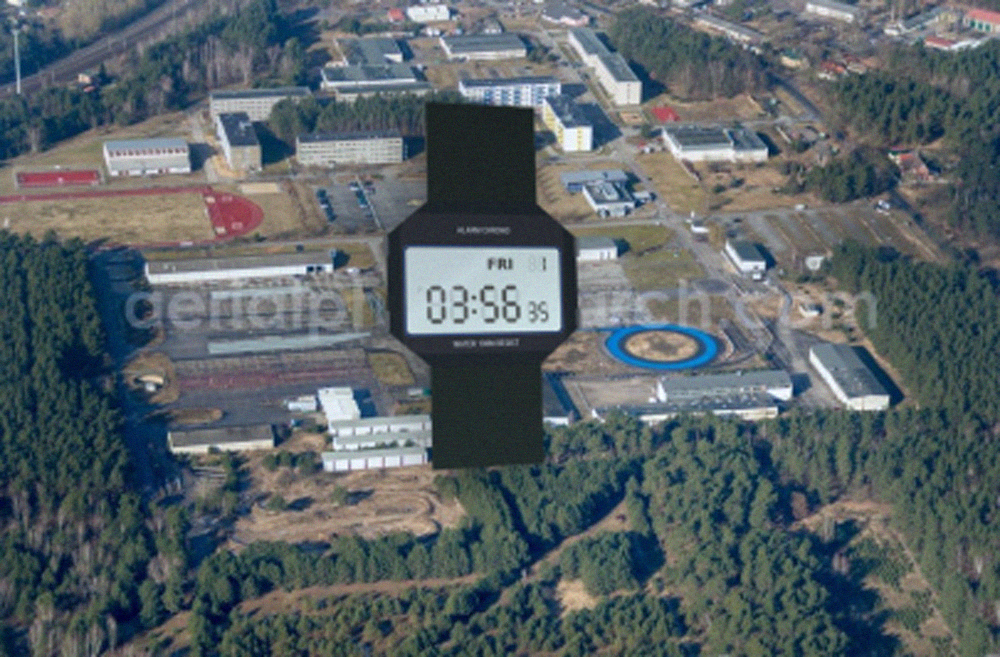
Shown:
3 h 56 min 35 s
